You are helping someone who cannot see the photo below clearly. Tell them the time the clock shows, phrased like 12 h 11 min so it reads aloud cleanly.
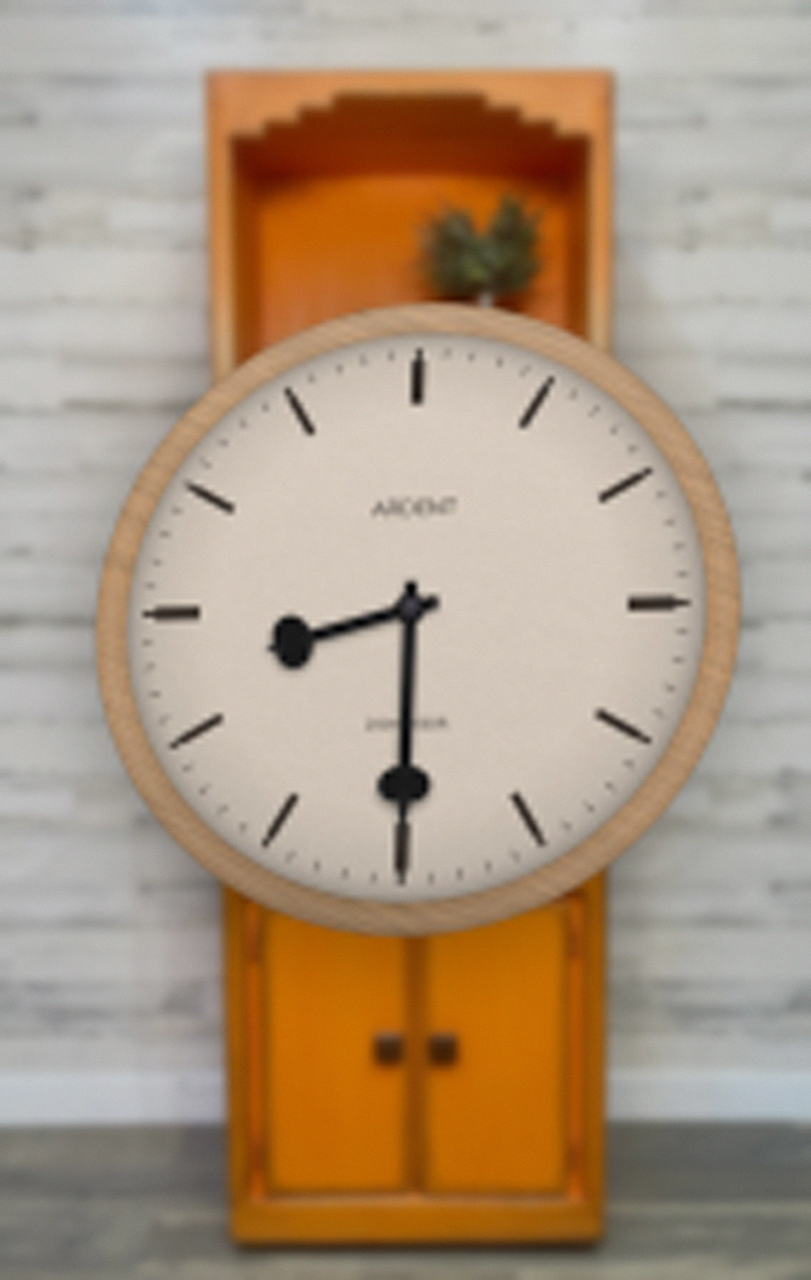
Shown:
8 h 30 min
